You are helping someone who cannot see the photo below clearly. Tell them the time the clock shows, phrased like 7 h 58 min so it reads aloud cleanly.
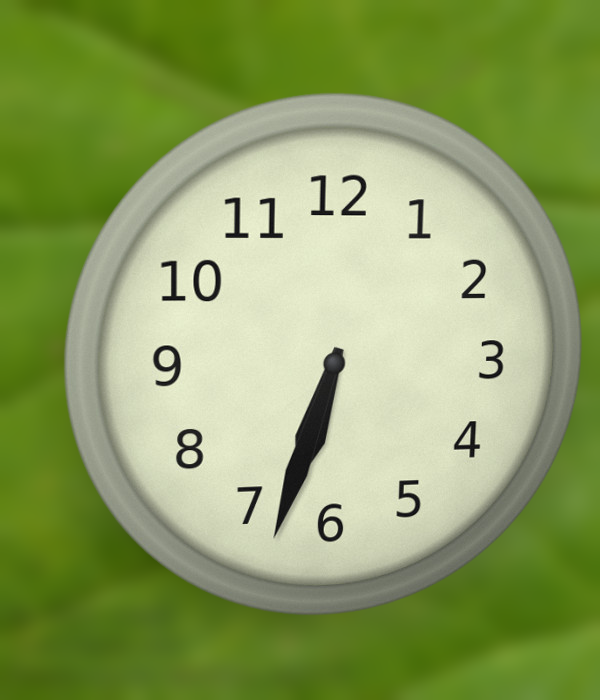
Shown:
6 h 33 min
